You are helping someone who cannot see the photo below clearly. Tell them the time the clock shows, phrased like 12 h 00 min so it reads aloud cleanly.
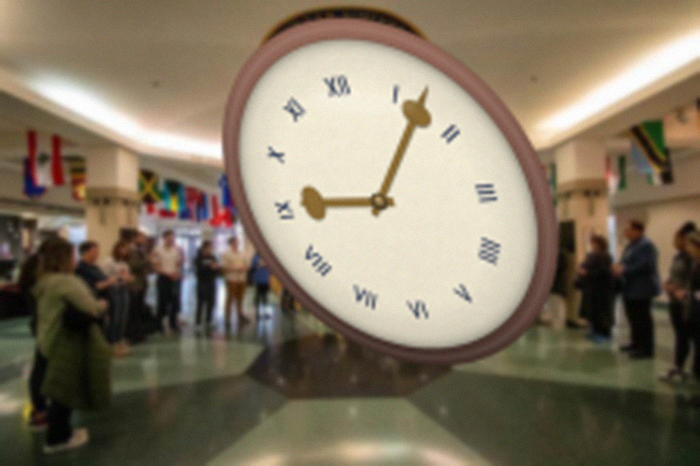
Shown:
9 h 07 min
